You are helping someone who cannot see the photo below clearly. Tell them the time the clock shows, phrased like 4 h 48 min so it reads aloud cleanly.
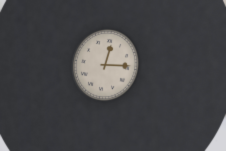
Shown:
12 h 14 min
